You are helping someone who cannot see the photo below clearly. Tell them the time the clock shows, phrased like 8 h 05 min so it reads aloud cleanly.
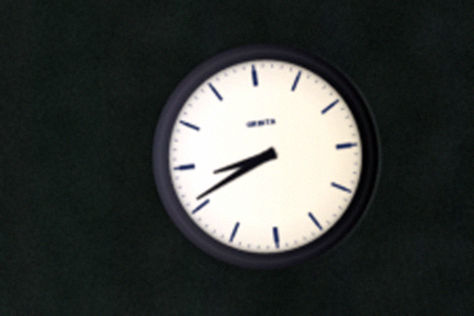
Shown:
8 h 41 min
